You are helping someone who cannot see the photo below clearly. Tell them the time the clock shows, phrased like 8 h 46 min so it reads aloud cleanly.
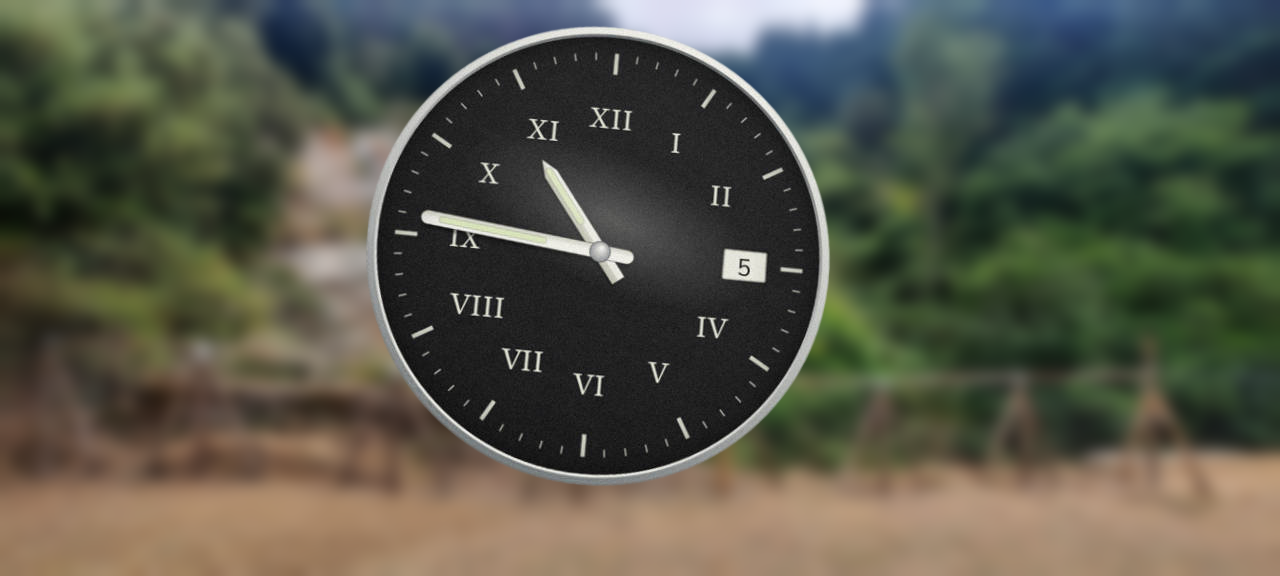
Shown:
10 h 46 min
